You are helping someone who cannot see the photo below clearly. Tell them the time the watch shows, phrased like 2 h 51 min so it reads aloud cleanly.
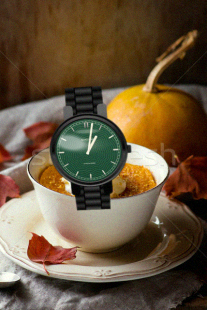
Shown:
1 h 02 min
